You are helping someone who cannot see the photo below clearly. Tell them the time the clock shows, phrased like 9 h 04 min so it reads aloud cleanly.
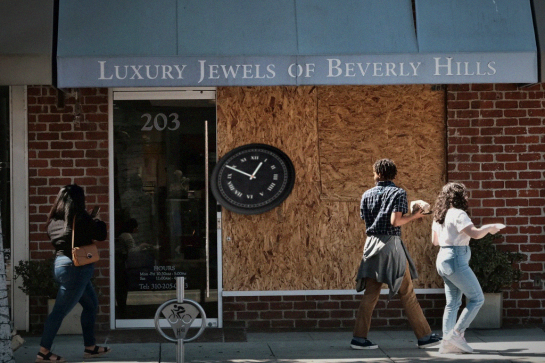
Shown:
12 h 49 min
